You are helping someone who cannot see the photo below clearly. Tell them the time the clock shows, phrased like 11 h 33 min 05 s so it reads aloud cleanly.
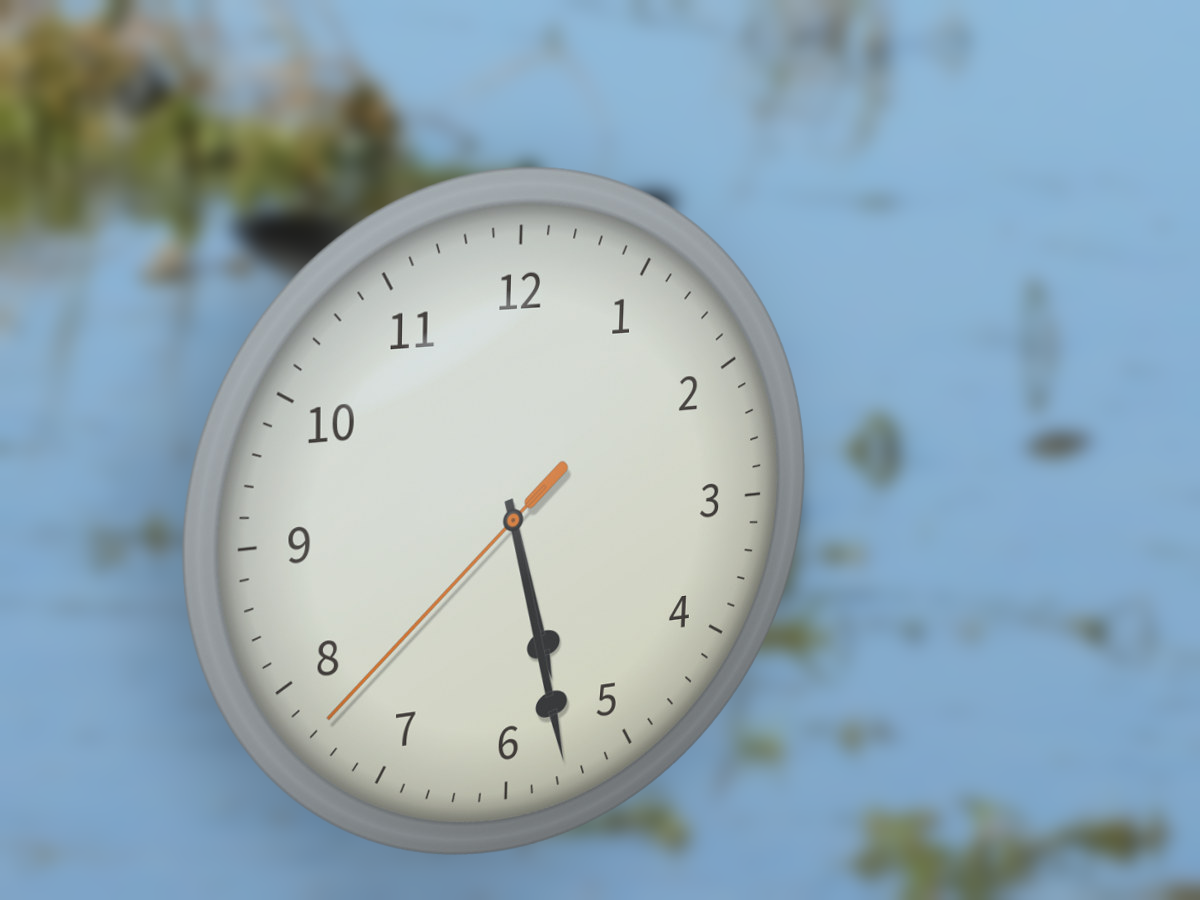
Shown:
5 h 27 min 38 s
